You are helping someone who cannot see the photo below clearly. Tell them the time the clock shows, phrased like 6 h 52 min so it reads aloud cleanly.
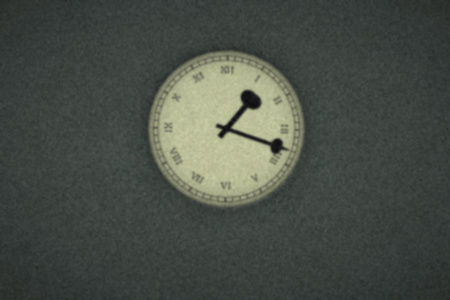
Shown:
1 h 18 min
